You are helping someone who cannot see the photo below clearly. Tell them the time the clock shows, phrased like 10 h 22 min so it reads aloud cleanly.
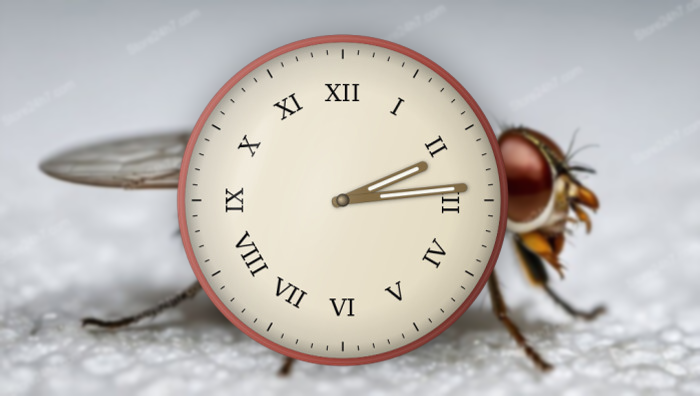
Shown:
2 h 14 min
